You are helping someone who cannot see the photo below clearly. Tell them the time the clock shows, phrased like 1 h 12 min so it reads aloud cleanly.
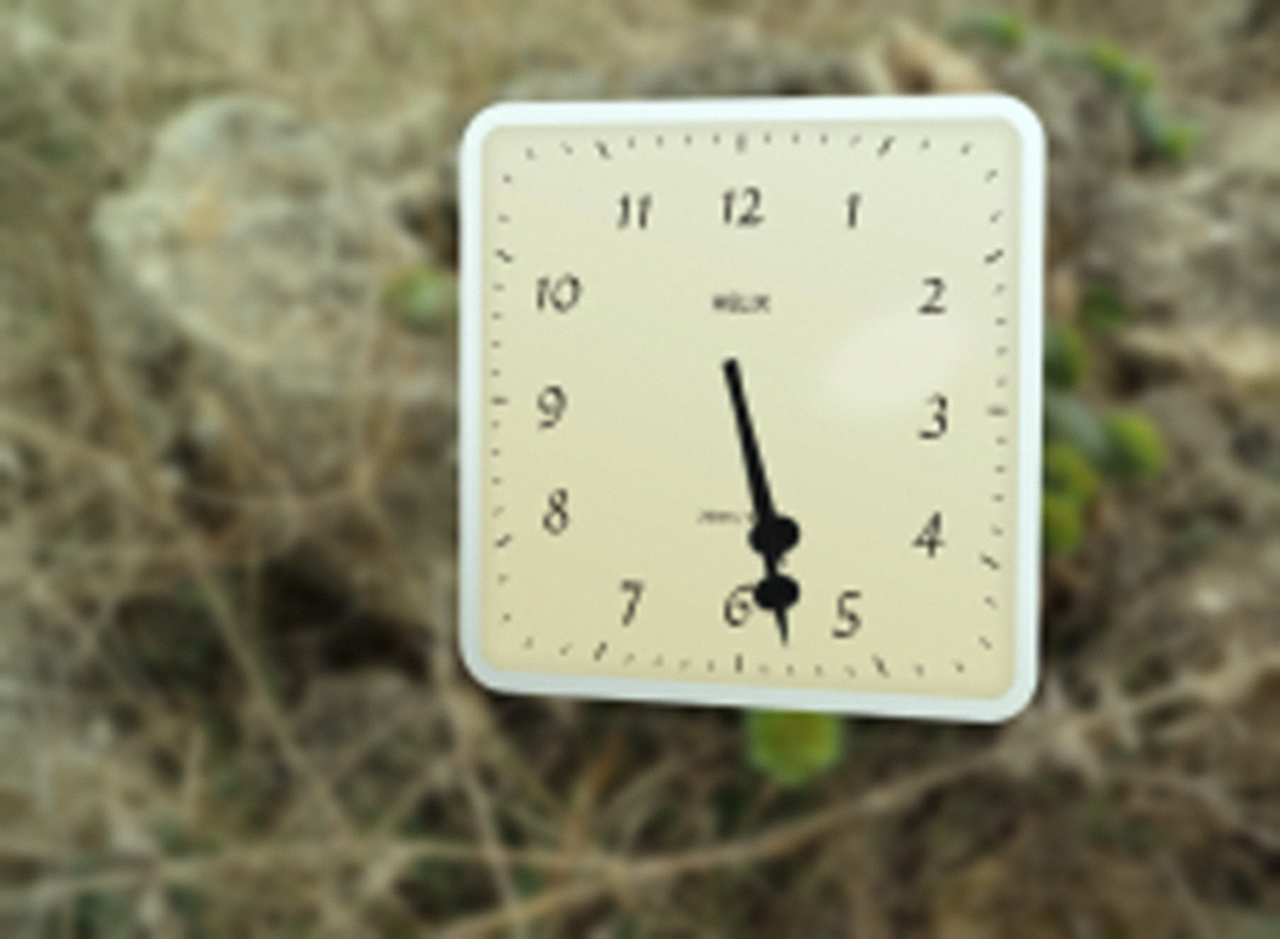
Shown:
5 h 28 min
